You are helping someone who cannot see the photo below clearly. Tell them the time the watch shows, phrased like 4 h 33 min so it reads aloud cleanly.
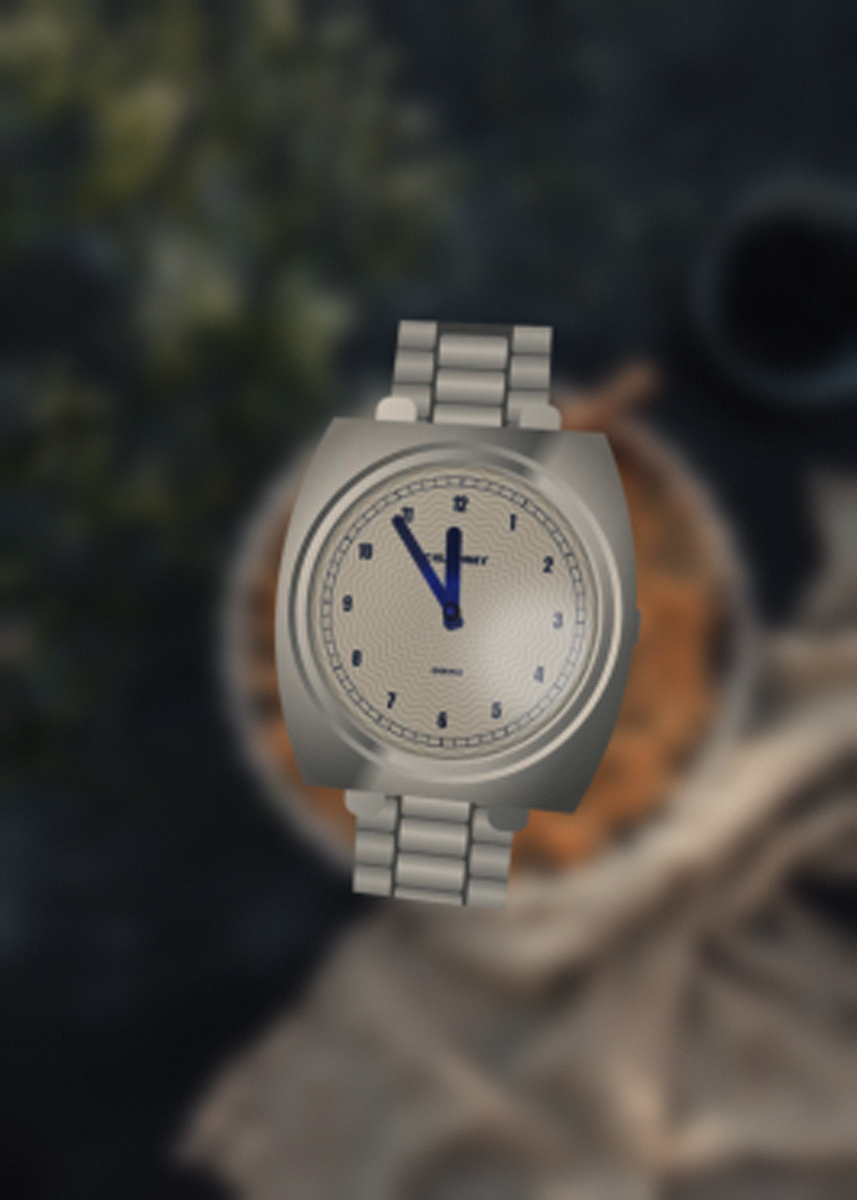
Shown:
11 h 54 min
